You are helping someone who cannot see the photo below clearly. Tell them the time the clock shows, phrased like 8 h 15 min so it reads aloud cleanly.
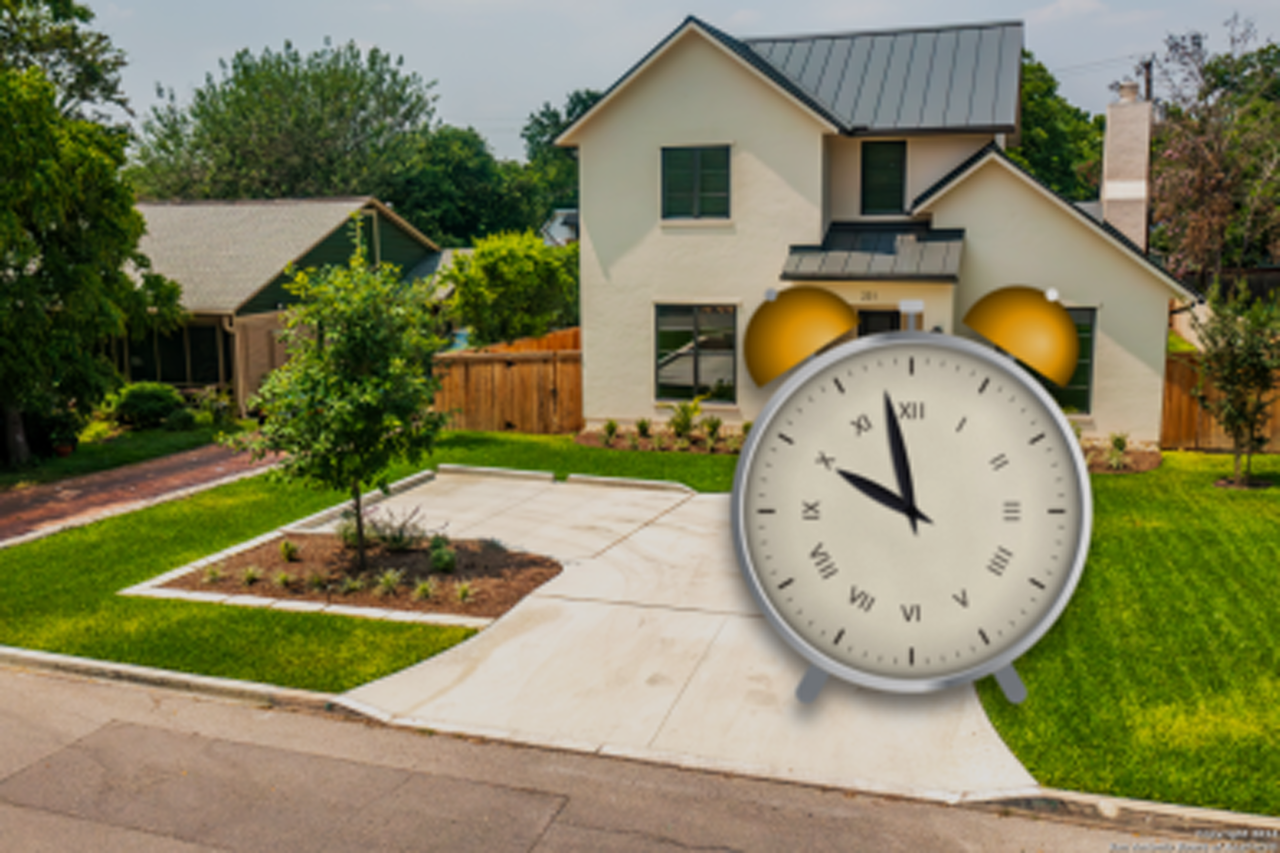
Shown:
9 h 58 min
